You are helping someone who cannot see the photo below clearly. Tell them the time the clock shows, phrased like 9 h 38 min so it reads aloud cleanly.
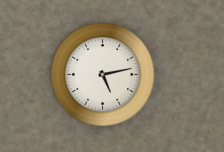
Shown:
5 h 13 min
